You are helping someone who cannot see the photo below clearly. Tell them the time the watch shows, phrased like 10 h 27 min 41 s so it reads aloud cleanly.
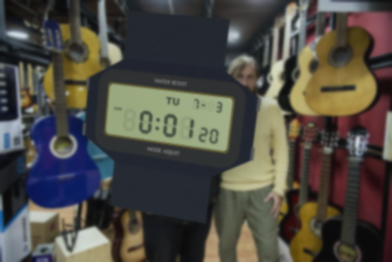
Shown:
0 h 01 min 20 s
